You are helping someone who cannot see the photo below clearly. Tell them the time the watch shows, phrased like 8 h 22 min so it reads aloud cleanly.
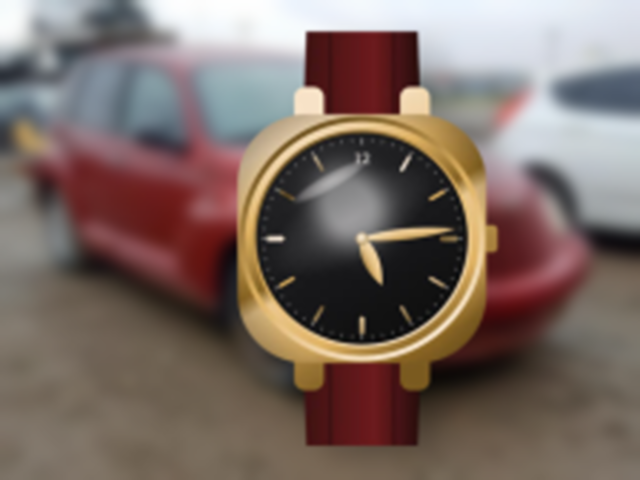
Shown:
5 h 14 min
